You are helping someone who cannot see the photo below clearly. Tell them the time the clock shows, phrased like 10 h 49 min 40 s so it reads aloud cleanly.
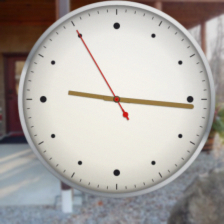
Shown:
9 h 15 min 55 s
